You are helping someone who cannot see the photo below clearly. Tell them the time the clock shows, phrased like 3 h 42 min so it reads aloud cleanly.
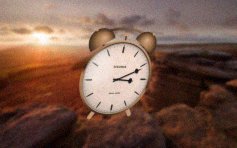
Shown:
3 h 11 min
